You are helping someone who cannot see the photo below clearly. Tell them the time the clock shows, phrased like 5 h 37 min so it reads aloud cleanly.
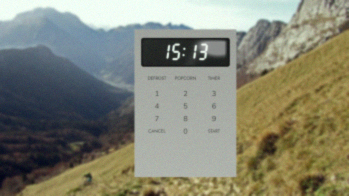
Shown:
15 h 13 min
